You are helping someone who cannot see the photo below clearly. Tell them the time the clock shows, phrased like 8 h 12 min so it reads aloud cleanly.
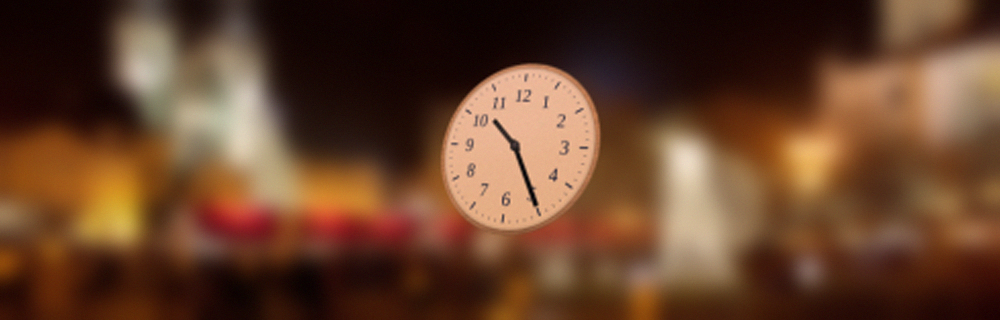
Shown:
10 h 25 min
